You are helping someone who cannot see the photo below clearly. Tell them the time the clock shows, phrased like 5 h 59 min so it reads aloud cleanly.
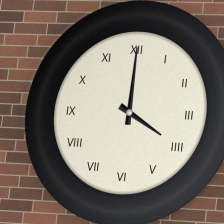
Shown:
4 h 00 min
